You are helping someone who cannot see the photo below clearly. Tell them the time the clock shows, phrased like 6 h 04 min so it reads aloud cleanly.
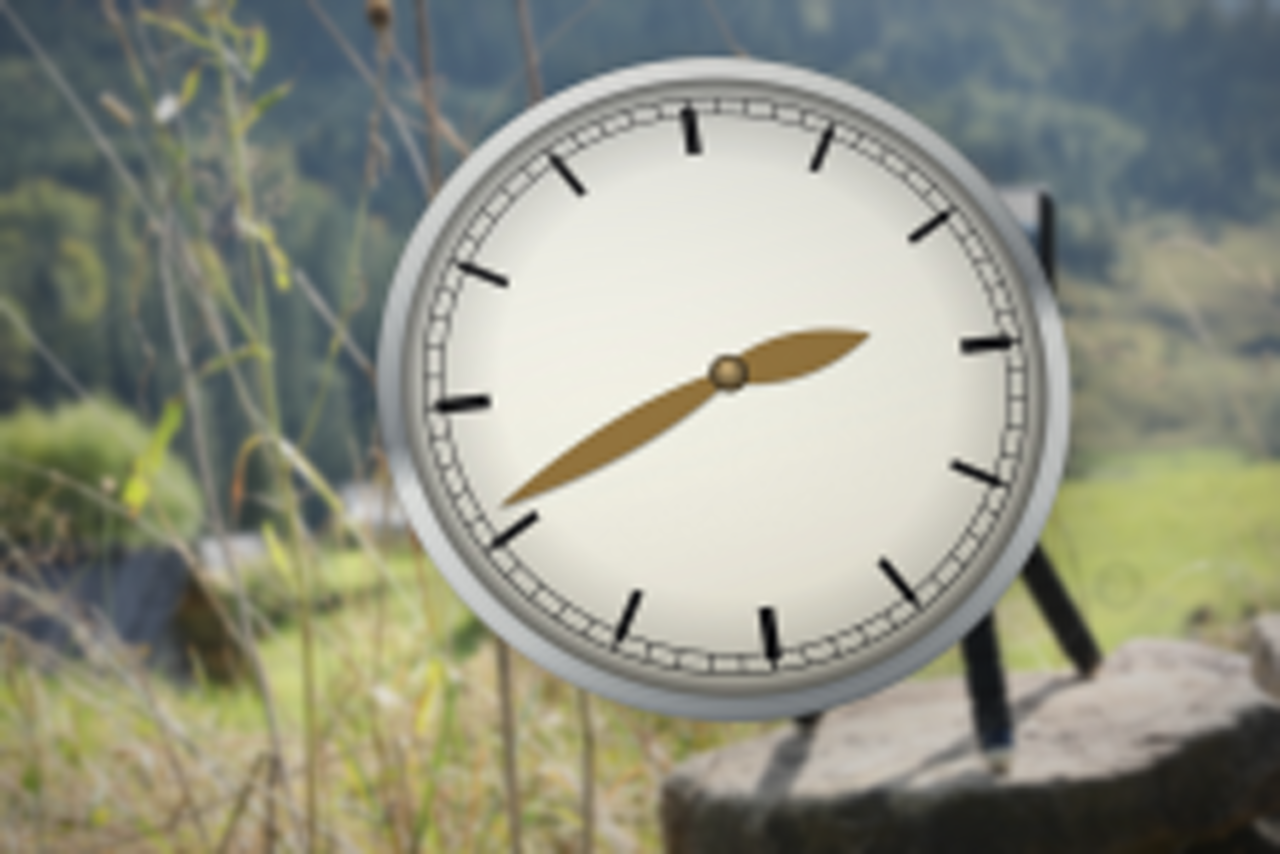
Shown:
2 h 41 min
